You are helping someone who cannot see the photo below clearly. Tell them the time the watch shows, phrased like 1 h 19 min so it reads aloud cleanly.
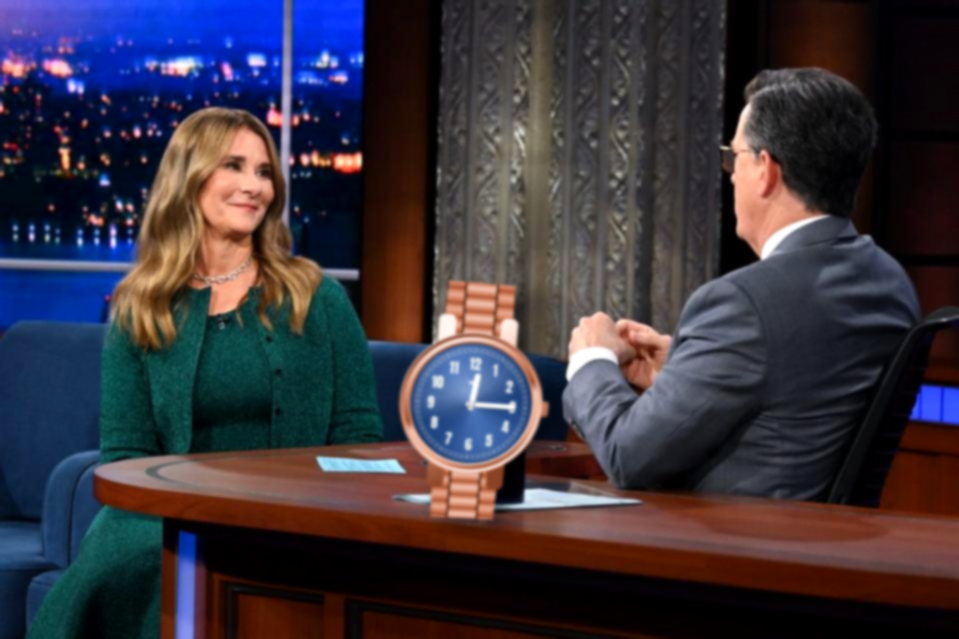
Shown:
12 h 15 min
